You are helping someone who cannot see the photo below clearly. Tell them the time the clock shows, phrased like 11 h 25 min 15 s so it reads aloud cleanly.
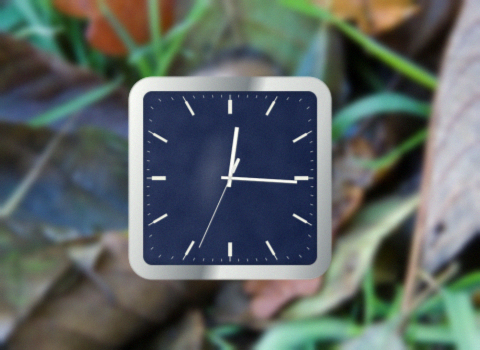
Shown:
12 h 15 min 34 s
